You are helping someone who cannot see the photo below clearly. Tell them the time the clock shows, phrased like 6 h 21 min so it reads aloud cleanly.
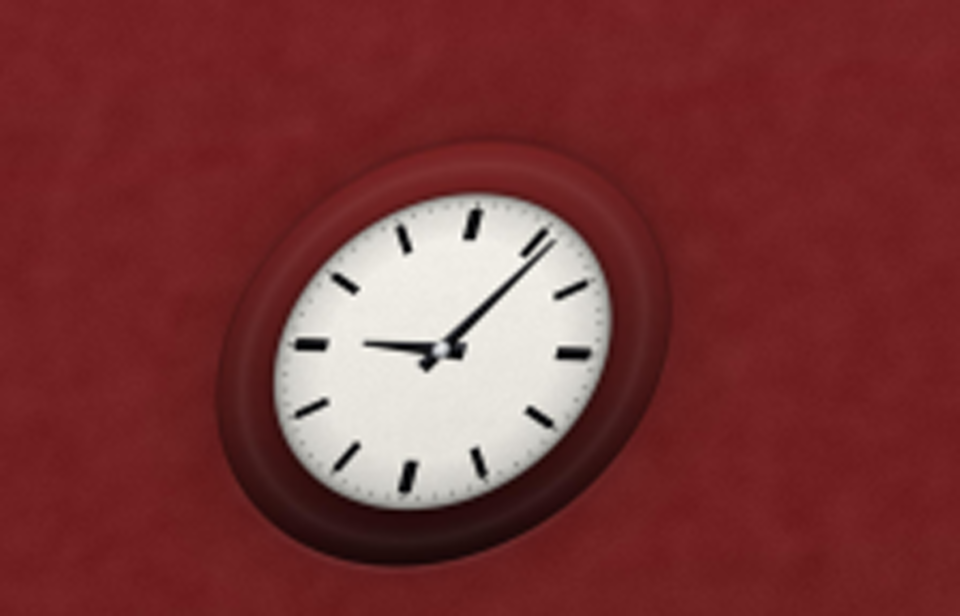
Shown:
9 h 06 min
